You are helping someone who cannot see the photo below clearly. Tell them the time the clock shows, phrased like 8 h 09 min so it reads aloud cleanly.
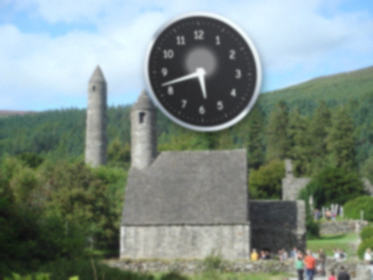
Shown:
5 h 42 min
